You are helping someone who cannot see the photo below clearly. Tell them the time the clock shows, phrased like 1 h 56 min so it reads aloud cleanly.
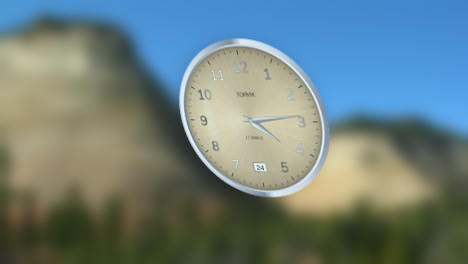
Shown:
4 h 14 min
